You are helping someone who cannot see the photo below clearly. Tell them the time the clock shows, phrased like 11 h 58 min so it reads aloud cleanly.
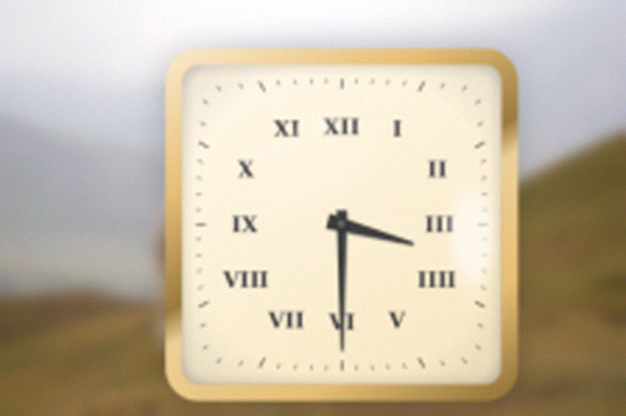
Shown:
3 h 30 min
